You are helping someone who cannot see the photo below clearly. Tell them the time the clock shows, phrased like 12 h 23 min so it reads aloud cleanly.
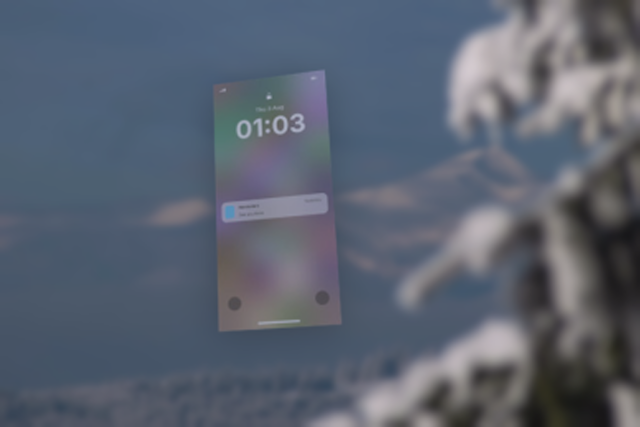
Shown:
1 h 03 min
